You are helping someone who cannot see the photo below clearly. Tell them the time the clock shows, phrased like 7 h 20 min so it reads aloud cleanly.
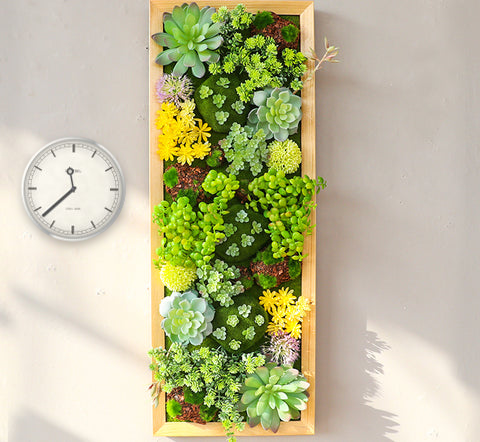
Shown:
11 h 38 min
